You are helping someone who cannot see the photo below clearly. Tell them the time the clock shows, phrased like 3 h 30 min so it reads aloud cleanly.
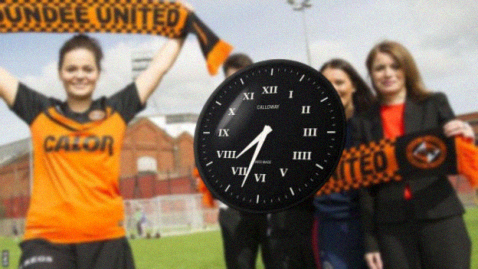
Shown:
7 h 33 min
